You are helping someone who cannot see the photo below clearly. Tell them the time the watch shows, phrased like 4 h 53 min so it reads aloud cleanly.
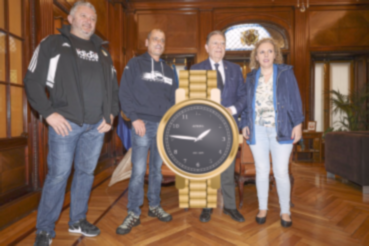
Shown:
1 h 46 min
